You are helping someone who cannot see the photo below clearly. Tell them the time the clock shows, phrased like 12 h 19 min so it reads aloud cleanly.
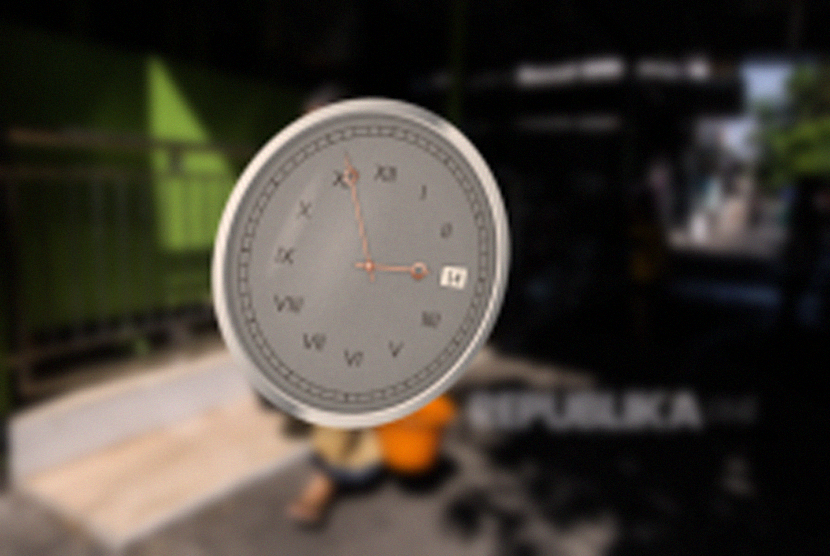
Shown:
2 h 56 min
